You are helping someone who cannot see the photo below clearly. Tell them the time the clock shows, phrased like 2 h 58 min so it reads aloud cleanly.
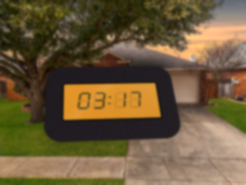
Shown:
3 h 17 min
